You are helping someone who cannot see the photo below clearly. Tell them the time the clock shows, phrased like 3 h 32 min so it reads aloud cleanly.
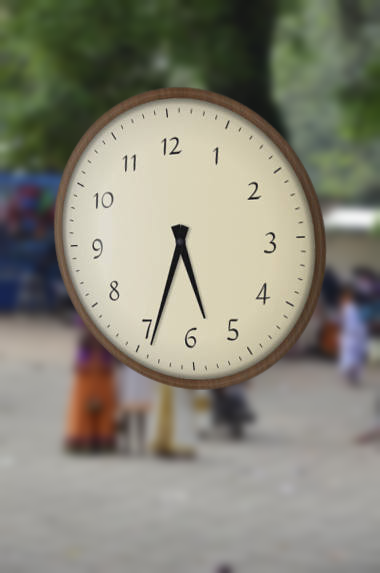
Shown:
5 h 34 min
